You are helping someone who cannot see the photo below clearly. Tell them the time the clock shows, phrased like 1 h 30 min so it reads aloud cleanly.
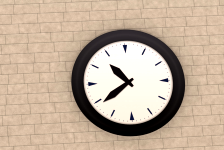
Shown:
10 h 39 min
